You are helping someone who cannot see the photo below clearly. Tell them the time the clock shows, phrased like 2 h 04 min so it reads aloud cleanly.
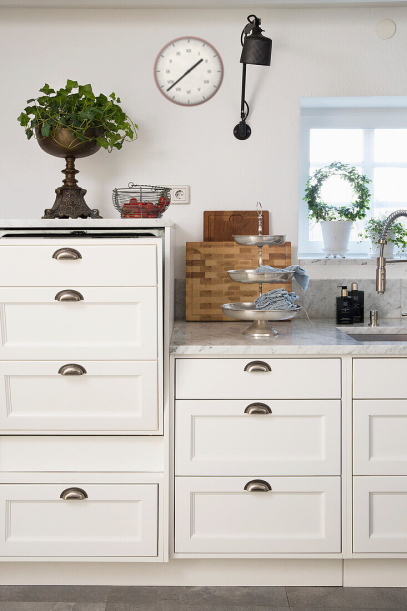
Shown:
1 h 38 min
